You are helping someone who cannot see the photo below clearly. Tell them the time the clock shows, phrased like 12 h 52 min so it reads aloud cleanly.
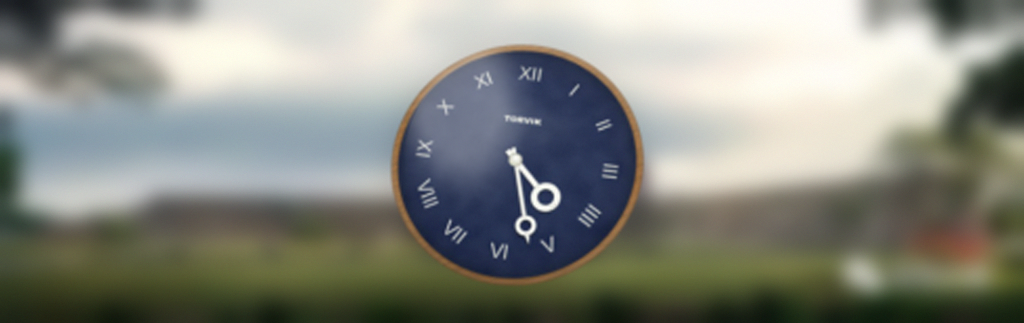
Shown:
4 h 27 min
